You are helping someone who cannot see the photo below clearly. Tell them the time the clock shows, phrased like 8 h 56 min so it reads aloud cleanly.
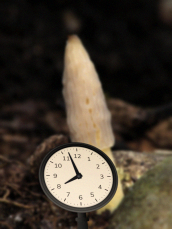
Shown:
7 h 57 min
